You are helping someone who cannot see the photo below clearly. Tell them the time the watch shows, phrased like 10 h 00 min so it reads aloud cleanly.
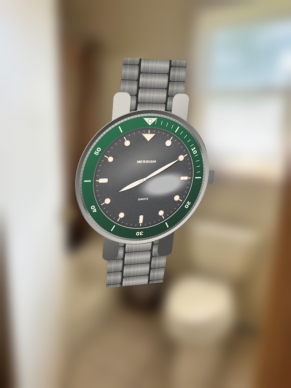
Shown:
8 h 10 min
